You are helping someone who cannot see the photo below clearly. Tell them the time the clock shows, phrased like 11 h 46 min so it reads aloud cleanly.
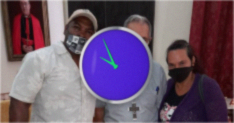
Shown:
9 h 56 min
